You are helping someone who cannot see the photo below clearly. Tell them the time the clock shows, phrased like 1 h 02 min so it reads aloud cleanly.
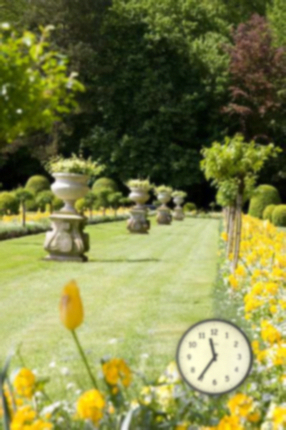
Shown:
11 h 36 min
